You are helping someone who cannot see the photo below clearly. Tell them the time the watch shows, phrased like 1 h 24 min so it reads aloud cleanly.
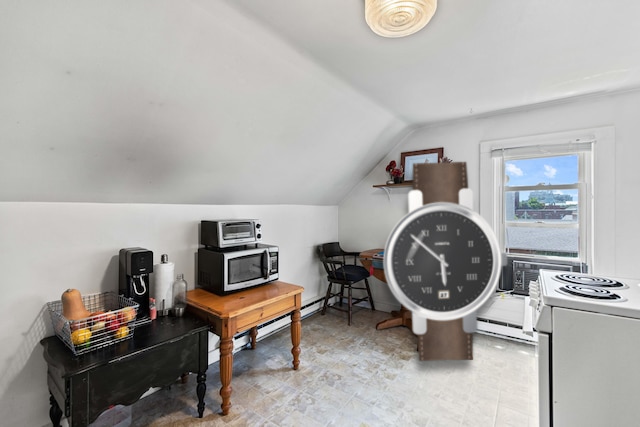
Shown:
5 h 52 min
